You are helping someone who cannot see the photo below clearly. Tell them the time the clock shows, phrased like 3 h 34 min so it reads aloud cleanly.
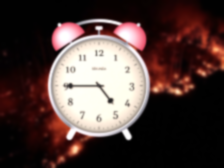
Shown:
4 h 45 min
